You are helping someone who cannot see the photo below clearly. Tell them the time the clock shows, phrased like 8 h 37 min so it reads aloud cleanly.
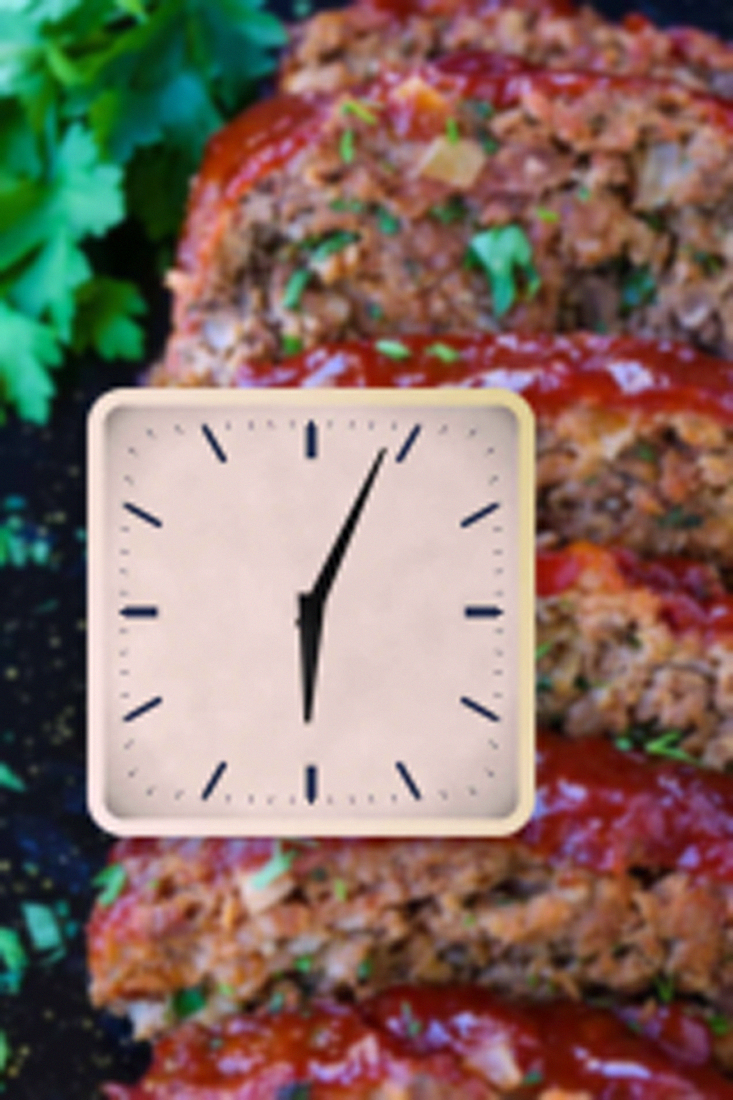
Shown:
6 h 04 min
